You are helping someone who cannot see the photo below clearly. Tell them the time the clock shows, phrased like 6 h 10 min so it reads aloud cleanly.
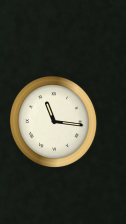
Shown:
11 h 16 min
